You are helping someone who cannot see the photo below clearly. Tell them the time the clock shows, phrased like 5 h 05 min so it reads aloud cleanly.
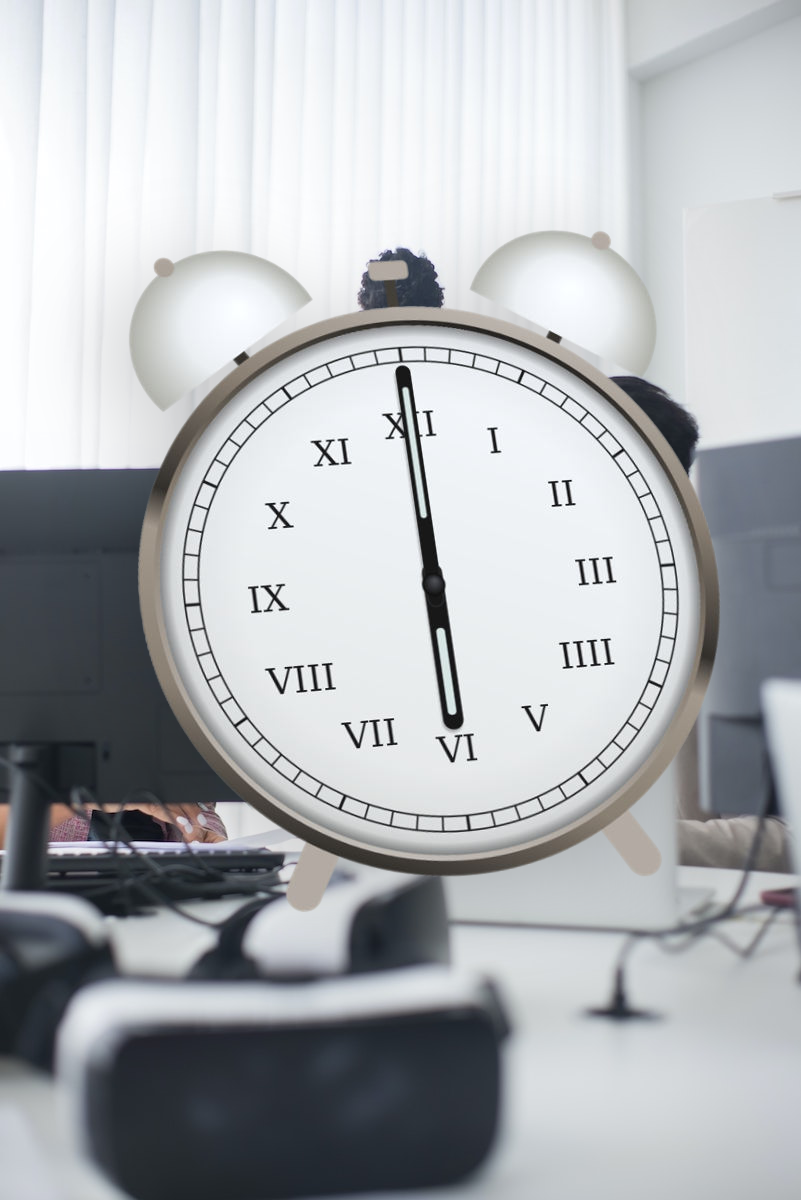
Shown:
6 h 00 min
